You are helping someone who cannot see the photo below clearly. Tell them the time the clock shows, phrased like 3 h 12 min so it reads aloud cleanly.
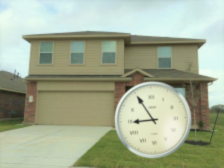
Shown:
8 h 55 min
